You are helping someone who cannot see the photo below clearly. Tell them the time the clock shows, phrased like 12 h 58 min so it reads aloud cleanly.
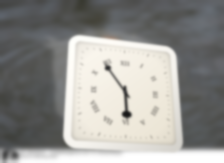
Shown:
5 h 54 min
